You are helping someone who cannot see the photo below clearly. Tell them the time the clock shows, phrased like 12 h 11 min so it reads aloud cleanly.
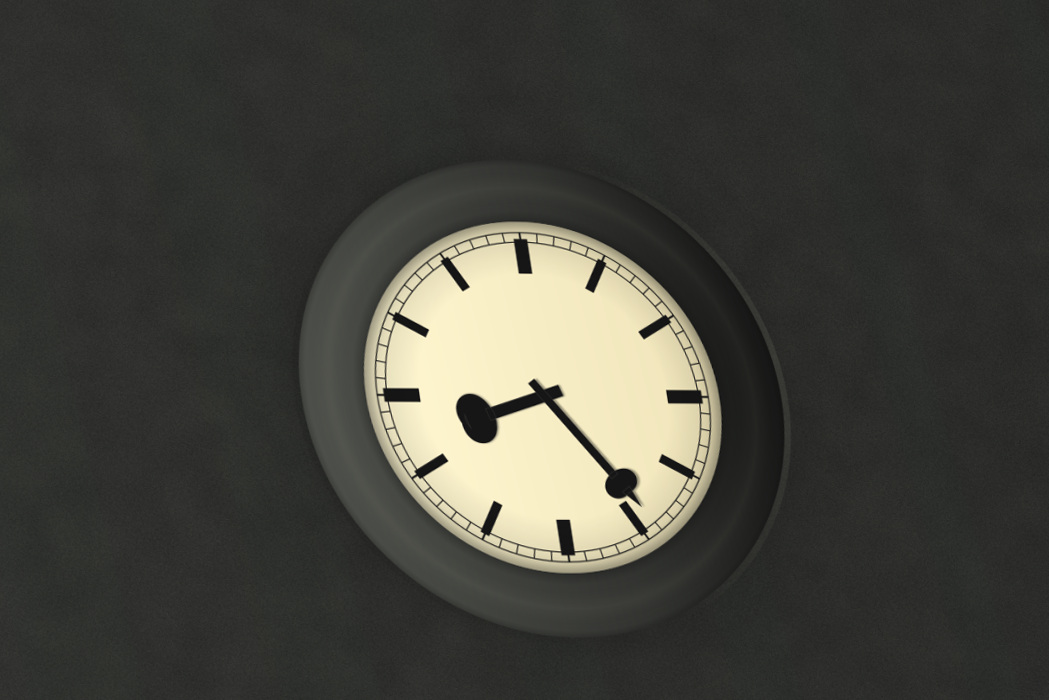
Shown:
8 h 24 min
